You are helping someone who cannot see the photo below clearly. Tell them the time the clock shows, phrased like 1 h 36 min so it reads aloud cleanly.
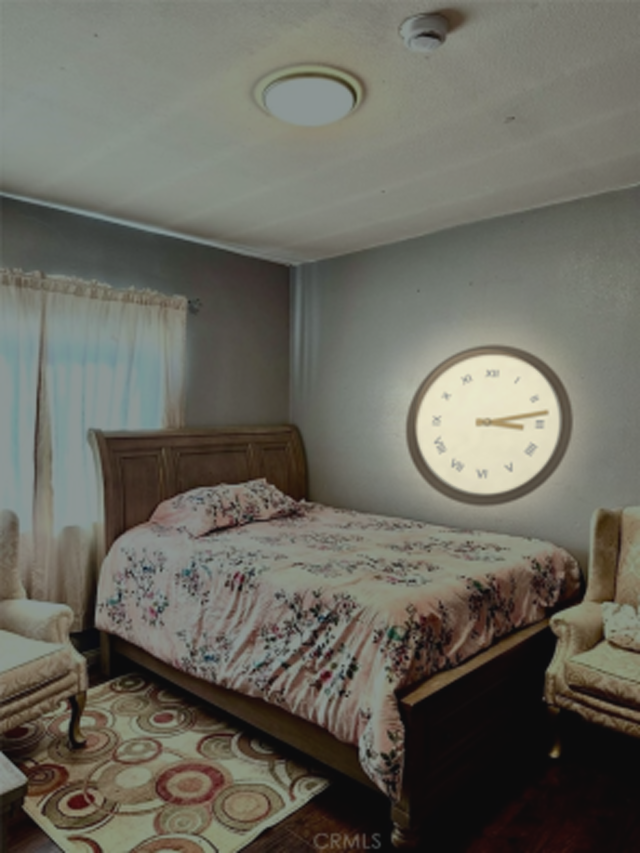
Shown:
3 h 13 min
